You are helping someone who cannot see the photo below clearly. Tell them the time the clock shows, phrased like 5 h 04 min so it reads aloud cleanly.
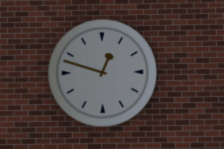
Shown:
12 h 48 min
